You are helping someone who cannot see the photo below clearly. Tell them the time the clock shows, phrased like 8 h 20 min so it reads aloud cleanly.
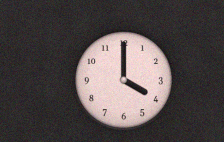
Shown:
4 h 00 min
